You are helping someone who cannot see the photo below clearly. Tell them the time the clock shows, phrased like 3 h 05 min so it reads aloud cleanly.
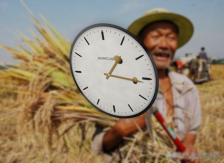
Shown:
1 h 16 min
